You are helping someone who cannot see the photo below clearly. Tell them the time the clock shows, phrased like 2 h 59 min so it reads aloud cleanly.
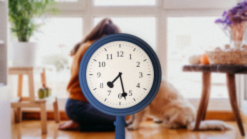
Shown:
7 h 28 min
